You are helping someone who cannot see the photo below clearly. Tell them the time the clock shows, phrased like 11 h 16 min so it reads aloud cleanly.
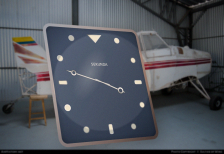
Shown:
3 h 48 min
